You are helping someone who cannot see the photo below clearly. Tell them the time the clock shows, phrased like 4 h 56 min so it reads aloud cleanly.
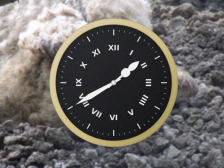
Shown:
1 h 40 min
